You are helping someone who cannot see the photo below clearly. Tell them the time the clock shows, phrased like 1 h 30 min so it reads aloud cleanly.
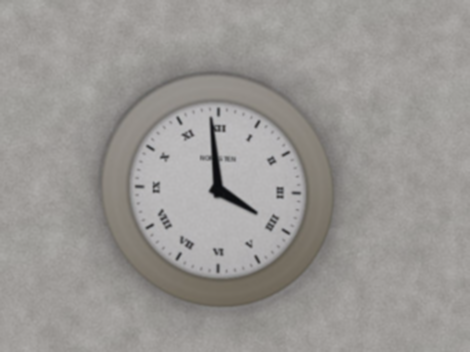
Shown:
3 h 59 min
